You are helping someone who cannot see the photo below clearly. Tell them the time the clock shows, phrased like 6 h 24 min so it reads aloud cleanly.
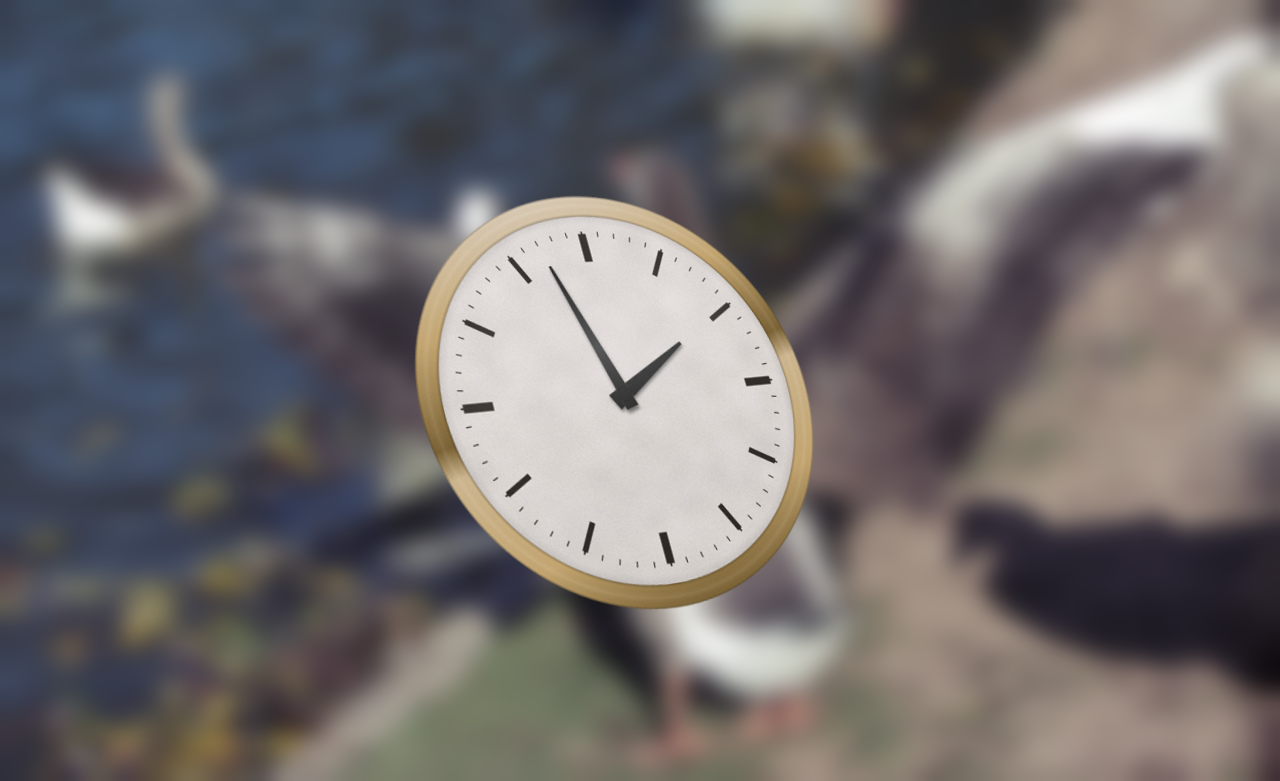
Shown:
1 h 57 min
